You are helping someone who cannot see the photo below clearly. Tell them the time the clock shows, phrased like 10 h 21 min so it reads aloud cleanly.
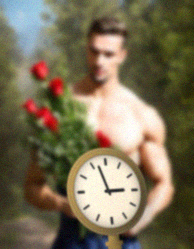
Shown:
2 h 57 min
